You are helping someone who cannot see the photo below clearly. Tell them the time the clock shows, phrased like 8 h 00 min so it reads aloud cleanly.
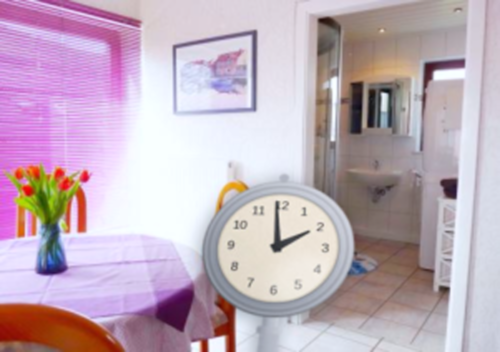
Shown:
1 h 59 min
